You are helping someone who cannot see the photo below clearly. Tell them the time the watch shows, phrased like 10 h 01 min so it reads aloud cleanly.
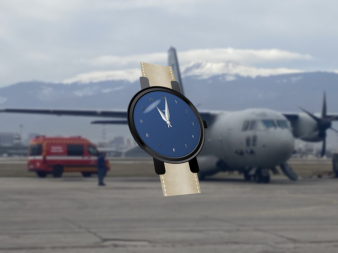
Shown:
11 h 01 min
